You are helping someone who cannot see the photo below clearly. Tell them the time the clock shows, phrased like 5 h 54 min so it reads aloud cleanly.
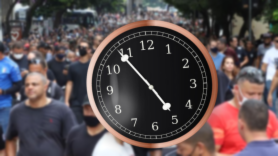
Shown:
4 h 54 min
